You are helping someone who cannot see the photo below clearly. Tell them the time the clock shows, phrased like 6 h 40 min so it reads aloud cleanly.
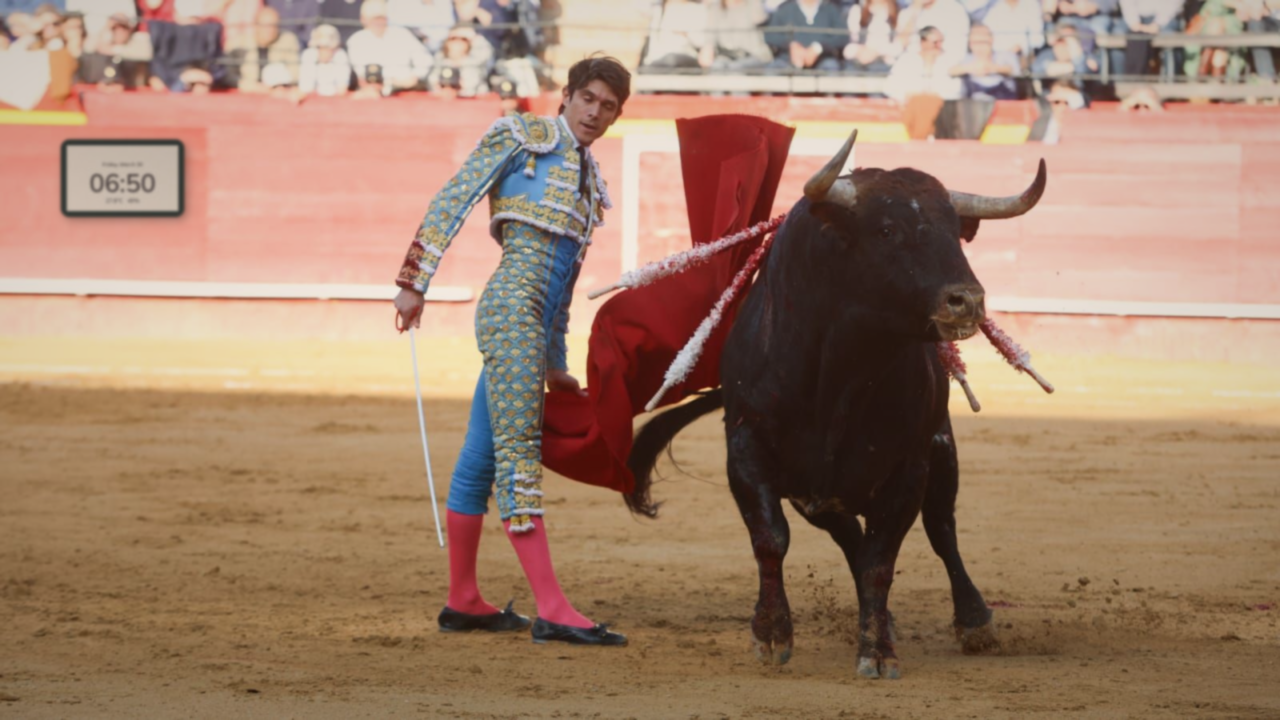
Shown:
6 h 50 min
